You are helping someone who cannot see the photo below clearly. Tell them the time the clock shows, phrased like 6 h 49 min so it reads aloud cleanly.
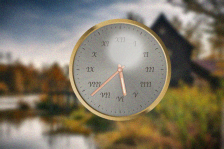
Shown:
5 h 38 min
